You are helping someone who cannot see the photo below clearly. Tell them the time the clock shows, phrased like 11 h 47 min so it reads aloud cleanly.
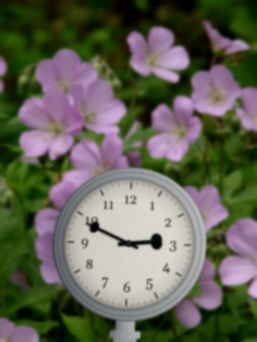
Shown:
2 h 49 min
